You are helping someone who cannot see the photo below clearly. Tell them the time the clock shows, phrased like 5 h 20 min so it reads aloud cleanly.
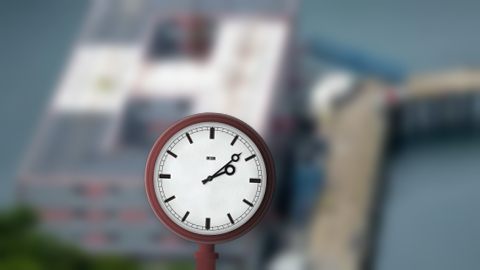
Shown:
2 h 08 min
